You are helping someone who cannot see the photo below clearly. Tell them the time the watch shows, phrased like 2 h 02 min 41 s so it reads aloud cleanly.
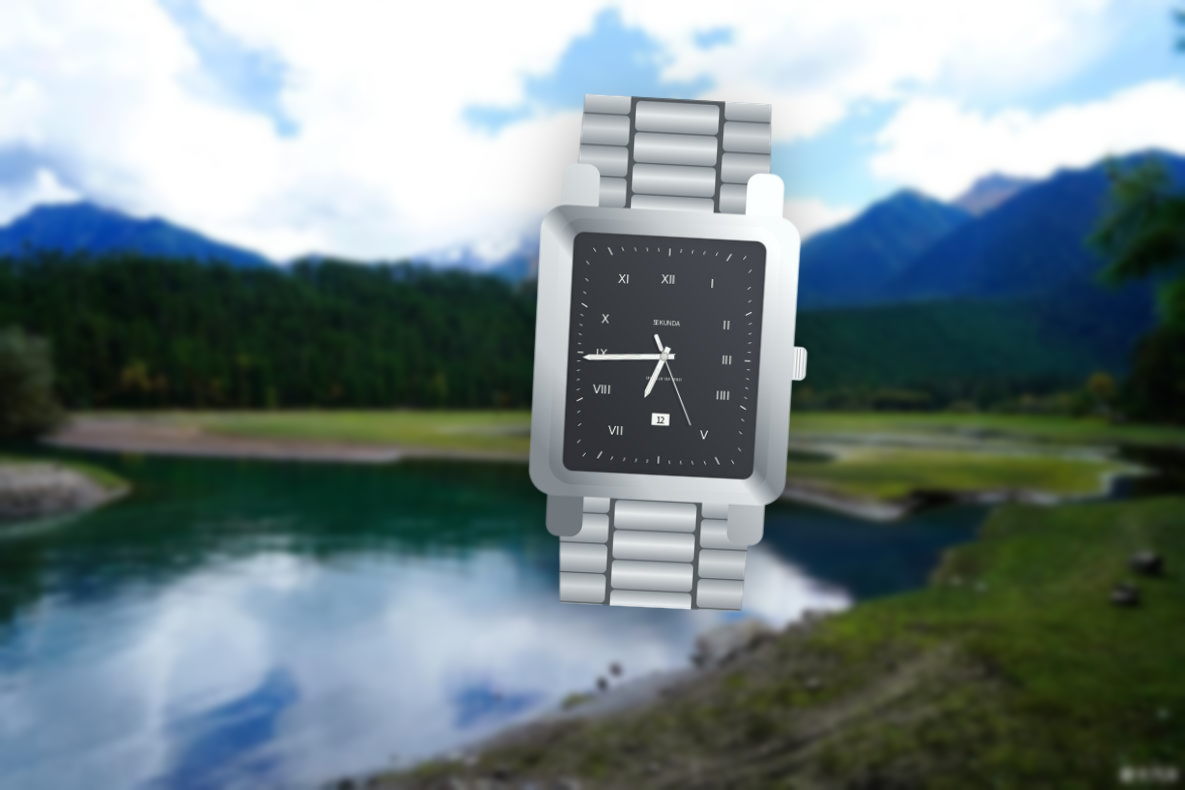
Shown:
6 h 44 min 26 s
